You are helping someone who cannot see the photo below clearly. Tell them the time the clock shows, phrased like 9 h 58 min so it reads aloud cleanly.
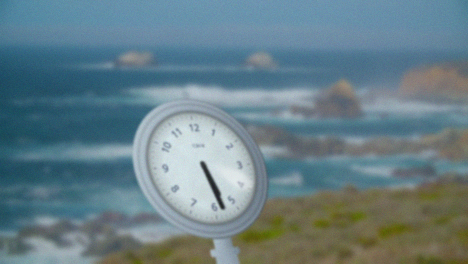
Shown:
5 h 28 min
